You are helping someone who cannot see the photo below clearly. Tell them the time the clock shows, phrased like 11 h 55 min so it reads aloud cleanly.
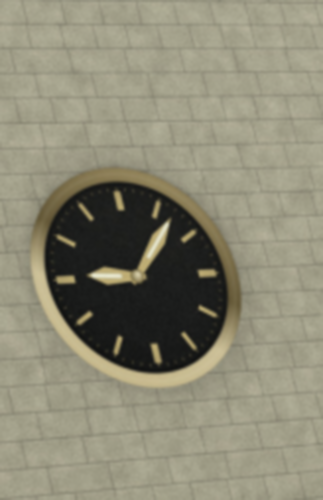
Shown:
9 h 07 min
